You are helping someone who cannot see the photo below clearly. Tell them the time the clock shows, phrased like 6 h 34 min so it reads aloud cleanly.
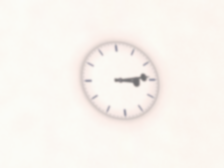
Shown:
3 h 14 min
